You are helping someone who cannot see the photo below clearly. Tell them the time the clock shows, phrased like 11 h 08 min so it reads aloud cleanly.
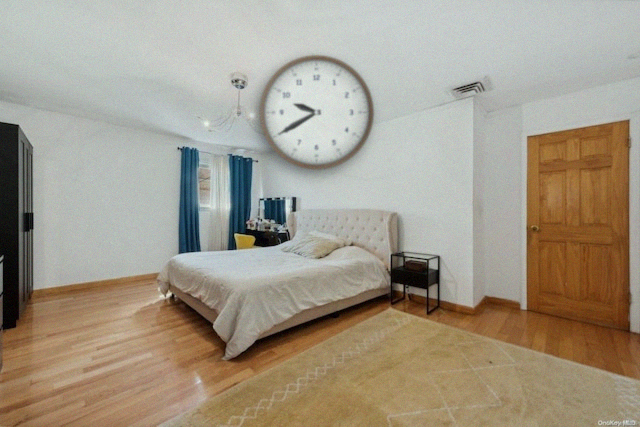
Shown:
9 h 40 min
